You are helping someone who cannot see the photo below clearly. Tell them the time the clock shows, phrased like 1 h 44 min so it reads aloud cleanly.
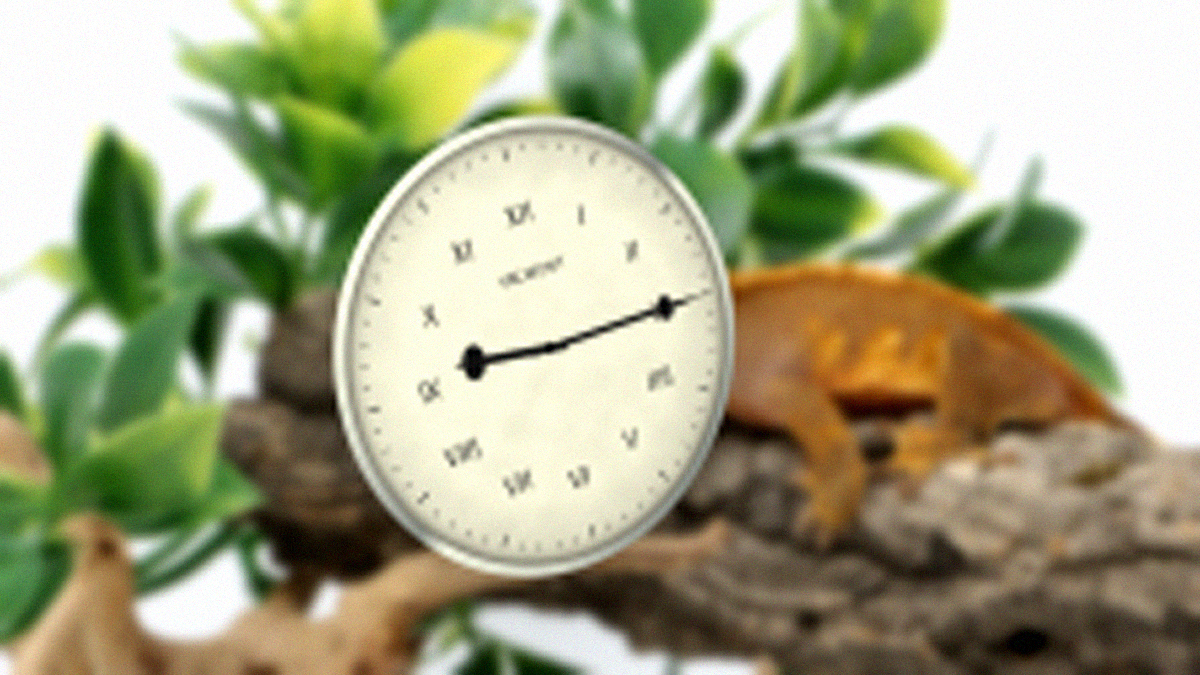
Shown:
9 h 15 min
